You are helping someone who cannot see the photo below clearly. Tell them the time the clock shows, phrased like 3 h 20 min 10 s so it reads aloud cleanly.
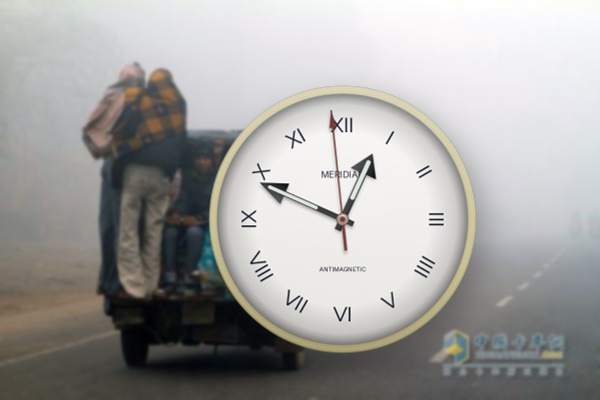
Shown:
12 h 48 min 59 s
